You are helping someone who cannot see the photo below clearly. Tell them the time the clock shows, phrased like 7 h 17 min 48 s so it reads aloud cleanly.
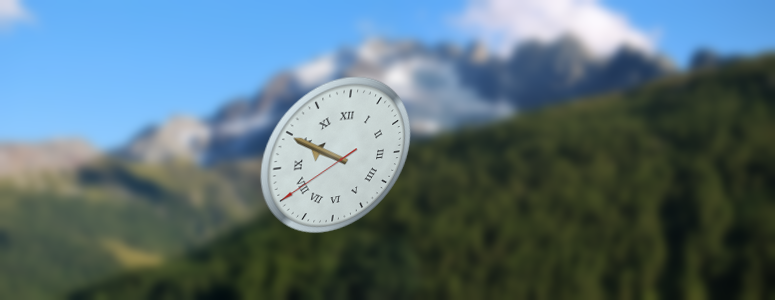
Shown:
9 h 49 min 40 s
